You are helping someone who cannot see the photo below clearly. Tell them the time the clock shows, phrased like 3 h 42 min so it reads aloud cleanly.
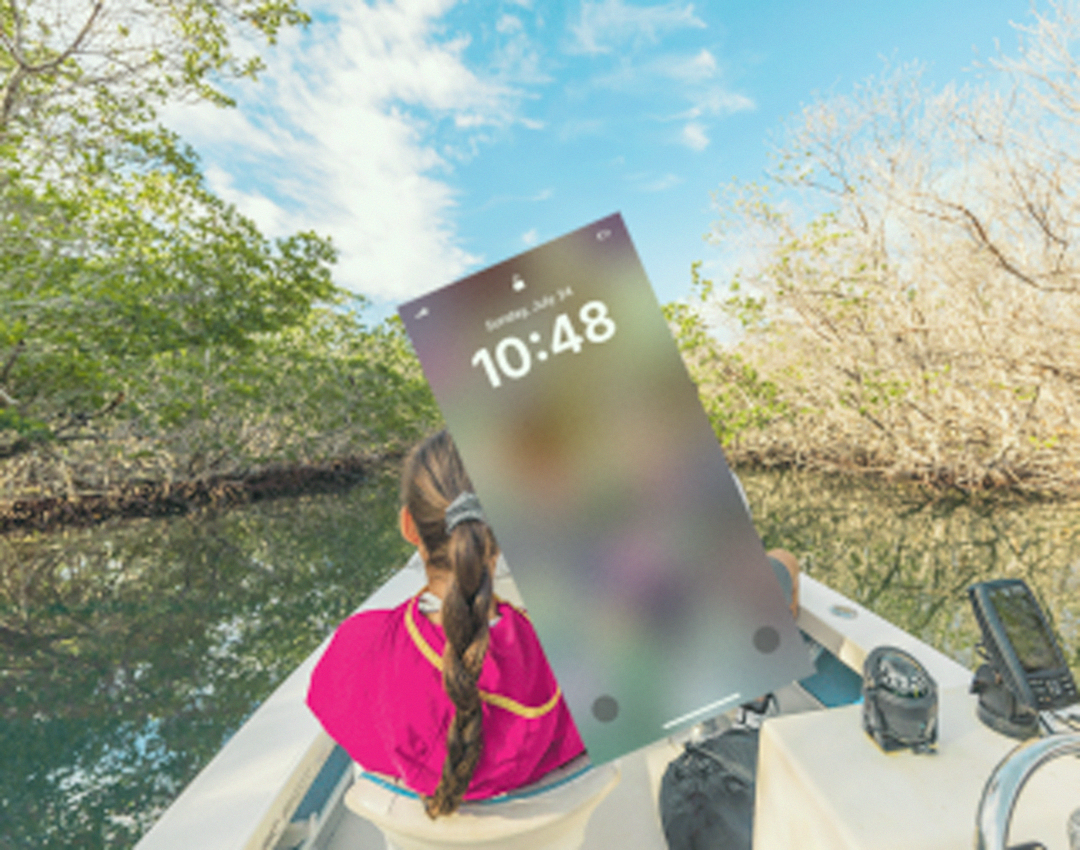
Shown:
10 h 48 min
